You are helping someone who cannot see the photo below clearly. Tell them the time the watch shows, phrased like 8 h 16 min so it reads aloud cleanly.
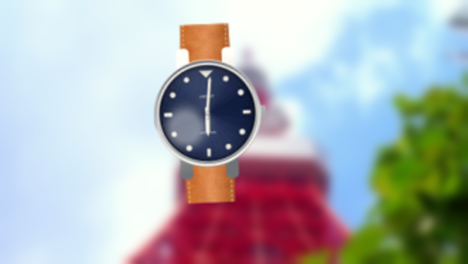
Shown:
6 h 01 min
